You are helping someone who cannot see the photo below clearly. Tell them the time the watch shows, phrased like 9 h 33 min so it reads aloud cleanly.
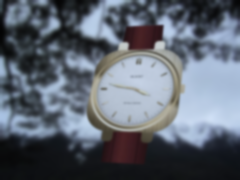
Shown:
3 h 47 min
